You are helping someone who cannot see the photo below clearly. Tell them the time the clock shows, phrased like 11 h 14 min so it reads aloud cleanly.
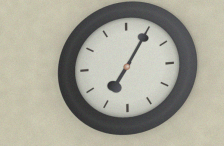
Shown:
7 h 05 min
